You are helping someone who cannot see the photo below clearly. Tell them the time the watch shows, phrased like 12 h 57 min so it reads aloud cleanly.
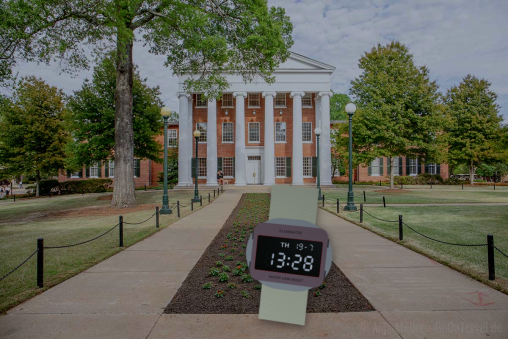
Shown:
13 h 28 min
